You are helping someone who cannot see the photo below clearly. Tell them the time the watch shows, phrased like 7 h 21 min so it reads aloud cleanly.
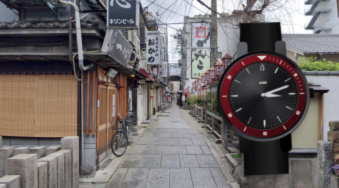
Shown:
3 h 12 min
